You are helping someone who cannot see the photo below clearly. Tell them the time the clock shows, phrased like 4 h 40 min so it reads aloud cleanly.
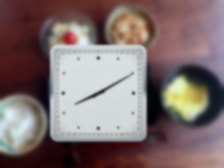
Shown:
8 h 10 min
